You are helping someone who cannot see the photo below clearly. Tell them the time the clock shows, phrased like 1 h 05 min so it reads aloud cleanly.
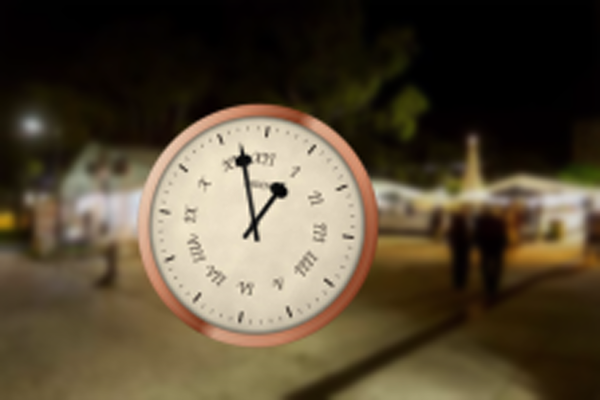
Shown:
12 h 57 min
